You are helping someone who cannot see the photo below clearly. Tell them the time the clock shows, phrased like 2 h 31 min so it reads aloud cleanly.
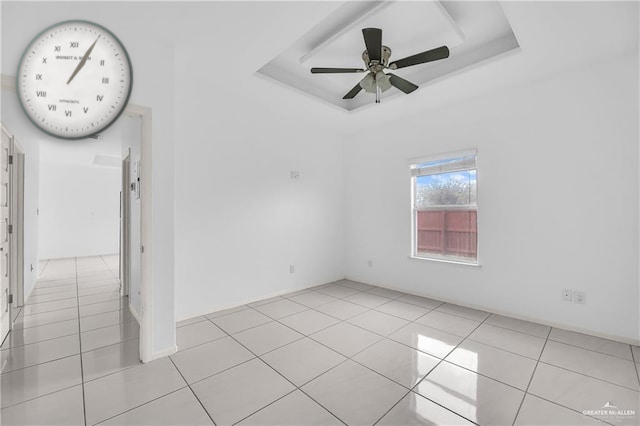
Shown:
1 h 05 min
